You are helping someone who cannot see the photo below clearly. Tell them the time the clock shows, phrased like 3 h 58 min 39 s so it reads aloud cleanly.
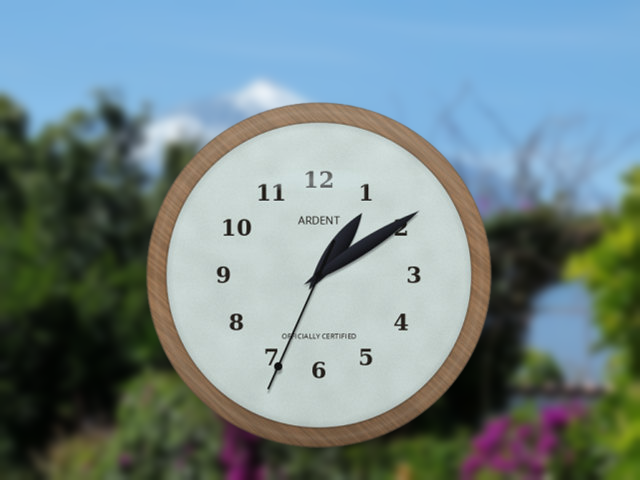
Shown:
1 h 09 min 34 s
